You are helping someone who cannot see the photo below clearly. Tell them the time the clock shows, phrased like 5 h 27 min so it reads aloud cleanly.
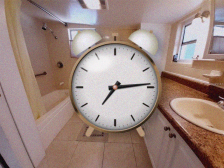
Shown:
7 h 14 min
